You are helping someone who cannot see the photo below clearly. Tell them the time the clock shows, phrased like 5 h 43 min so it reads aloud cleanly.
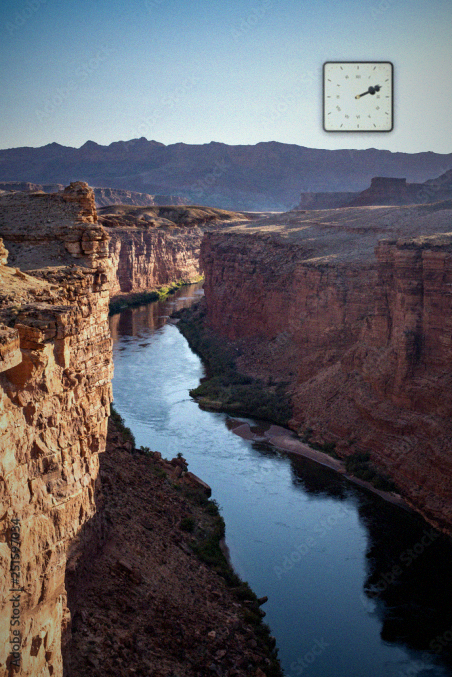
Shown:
2 h 11 min
